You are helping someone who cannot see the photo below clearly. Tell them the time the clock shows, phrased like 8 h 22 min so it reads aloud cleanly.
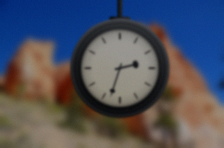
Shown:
2 h 33 min
